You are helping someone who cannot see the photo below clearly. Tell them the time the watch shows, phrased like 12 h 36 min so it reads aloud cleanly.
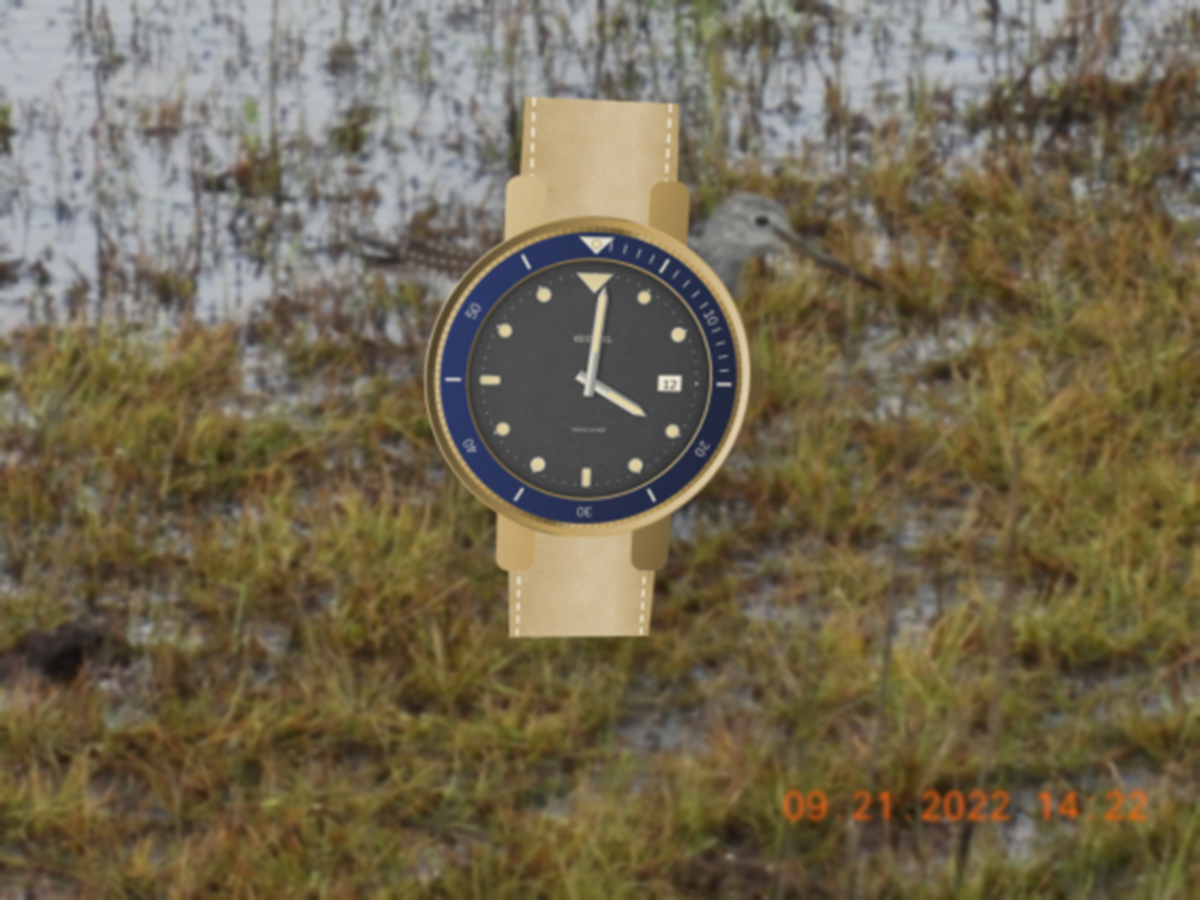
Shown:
4 h 01 min
